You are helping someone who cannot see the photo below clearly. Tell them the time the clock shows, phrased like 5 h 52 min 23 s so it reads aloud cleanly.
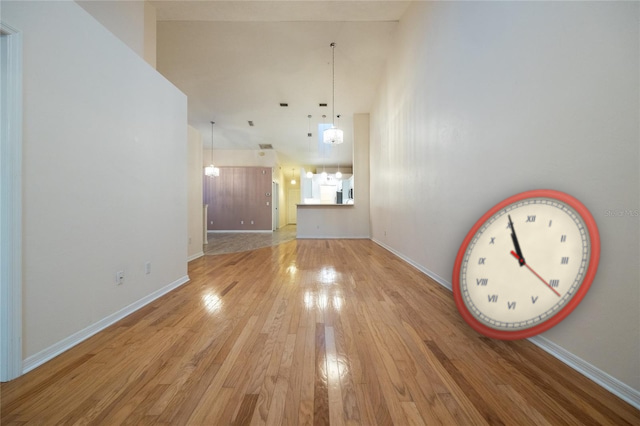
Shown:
10 h 55 min 21 s
